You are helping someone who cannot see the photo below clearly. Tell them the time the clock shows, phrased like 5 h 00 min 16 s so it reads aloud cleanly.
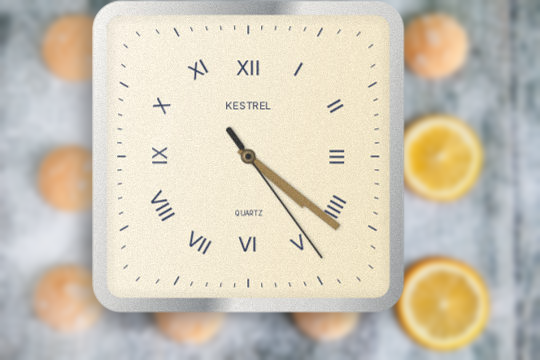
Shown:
4 h 21 min 24 s
